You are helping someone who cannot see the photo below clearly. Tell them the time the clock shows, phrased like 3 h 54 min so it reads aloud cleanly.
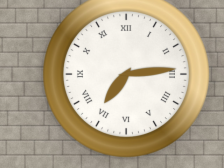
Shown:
7 h 14 min
